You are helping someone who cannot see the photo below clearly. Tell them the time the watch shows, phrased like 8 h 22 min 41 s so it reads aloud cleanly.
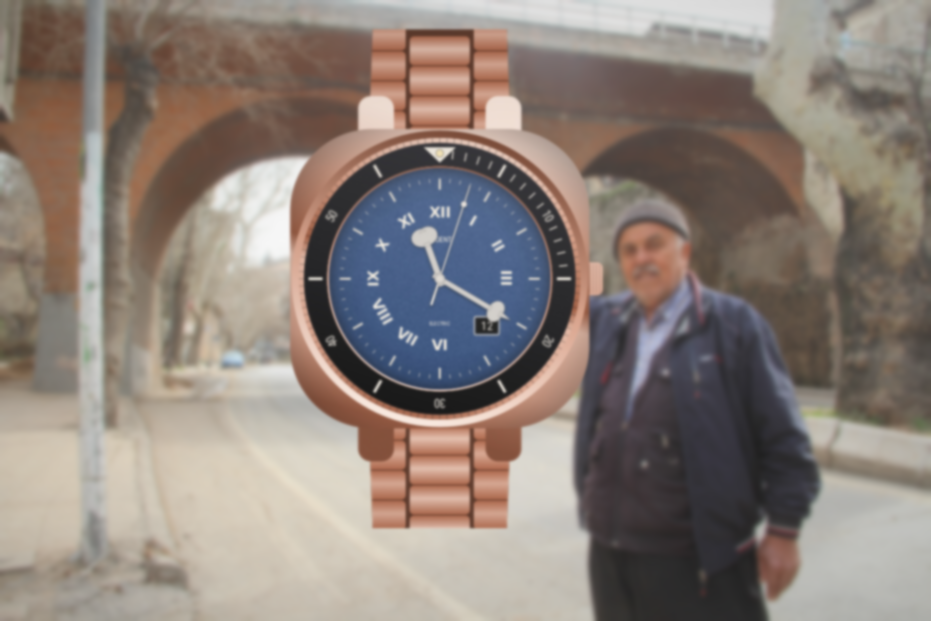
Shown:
11 h 20 min 03 s
